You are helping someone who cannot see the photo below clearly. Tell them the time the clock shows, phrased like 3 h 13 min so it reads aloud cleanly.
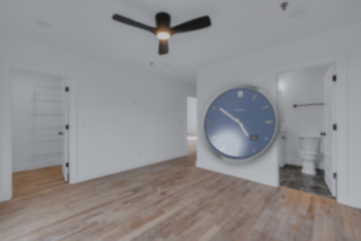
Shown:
4 h 51 min
